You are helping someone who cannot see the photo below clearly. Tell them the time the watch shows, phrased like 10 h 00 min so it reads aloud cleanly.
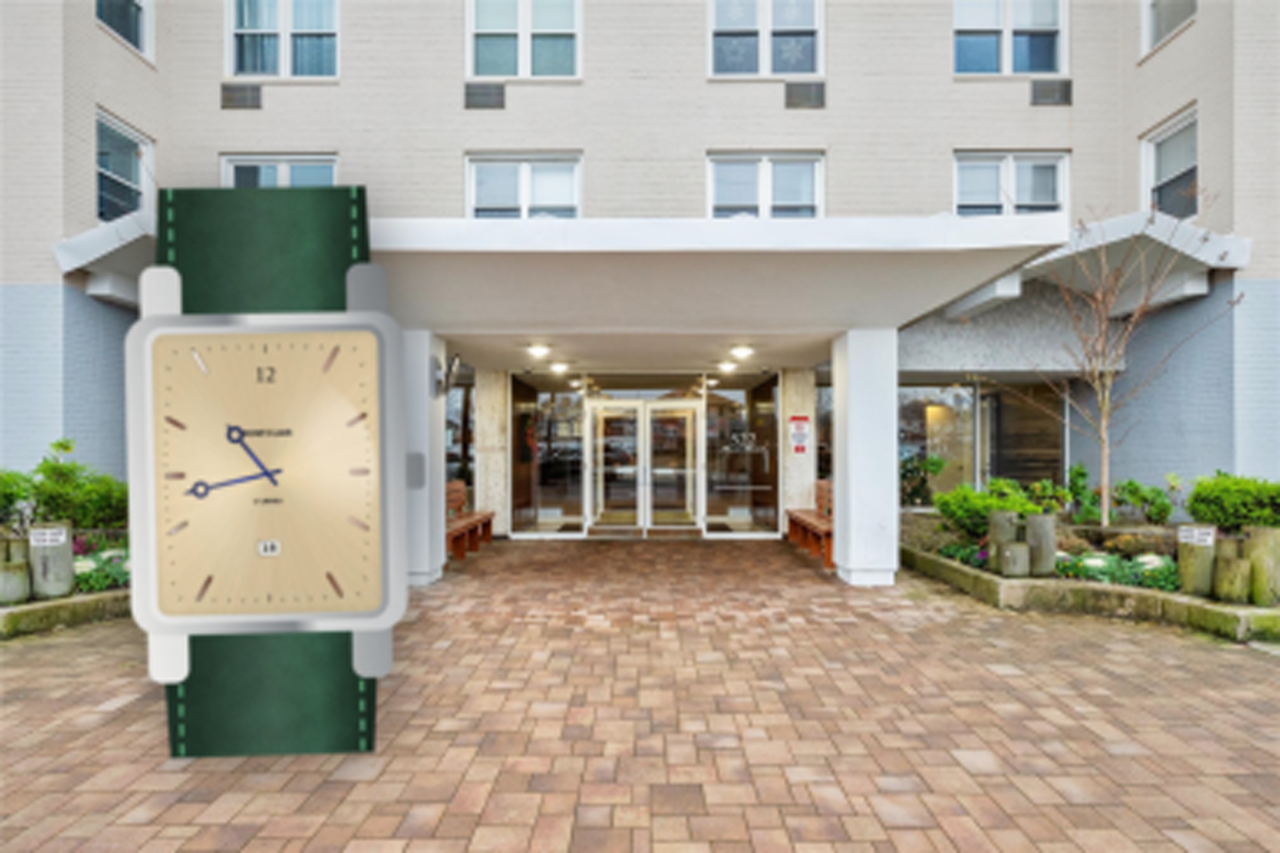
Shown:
10 h 43 min
